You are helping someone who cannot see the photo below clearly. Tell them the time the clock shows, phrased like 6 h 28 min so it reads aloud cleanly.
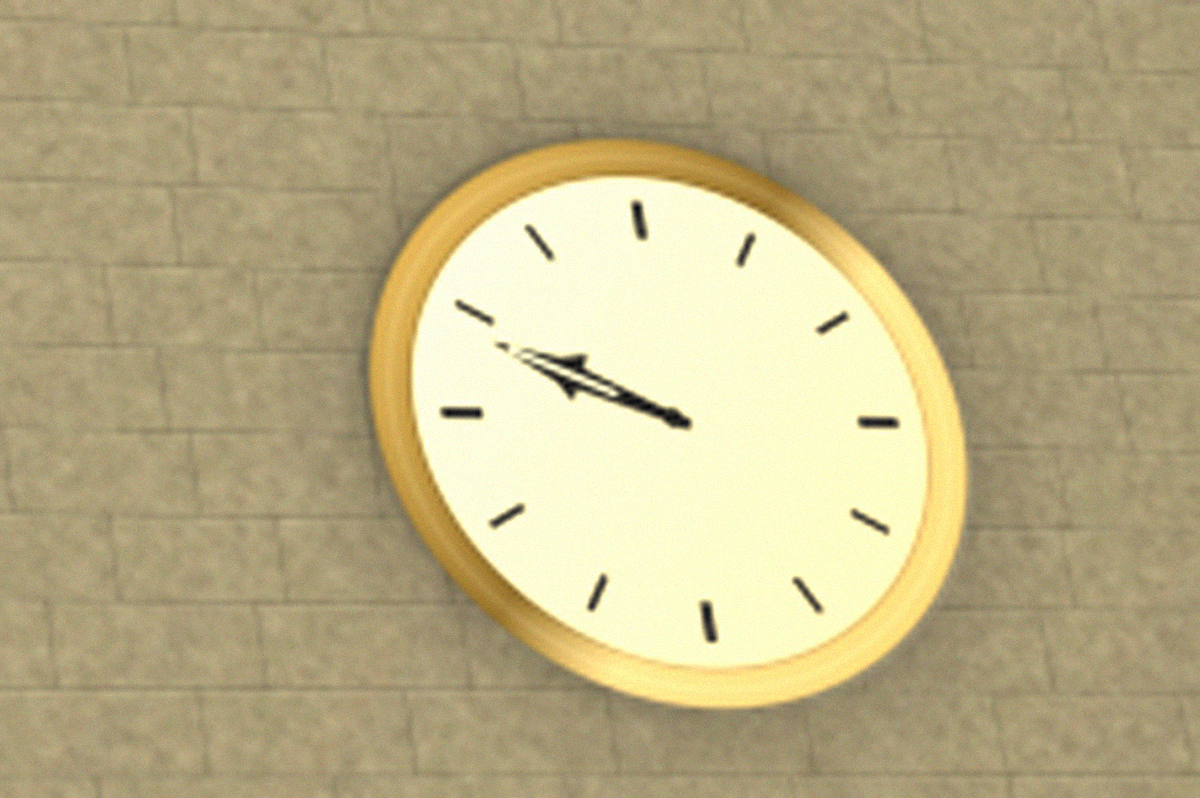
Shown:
9 h 49 min
